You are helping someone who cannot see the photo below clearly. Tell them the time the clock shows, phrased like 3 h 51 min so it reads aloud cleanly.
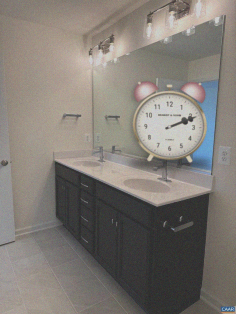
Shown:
2 h 11 min
